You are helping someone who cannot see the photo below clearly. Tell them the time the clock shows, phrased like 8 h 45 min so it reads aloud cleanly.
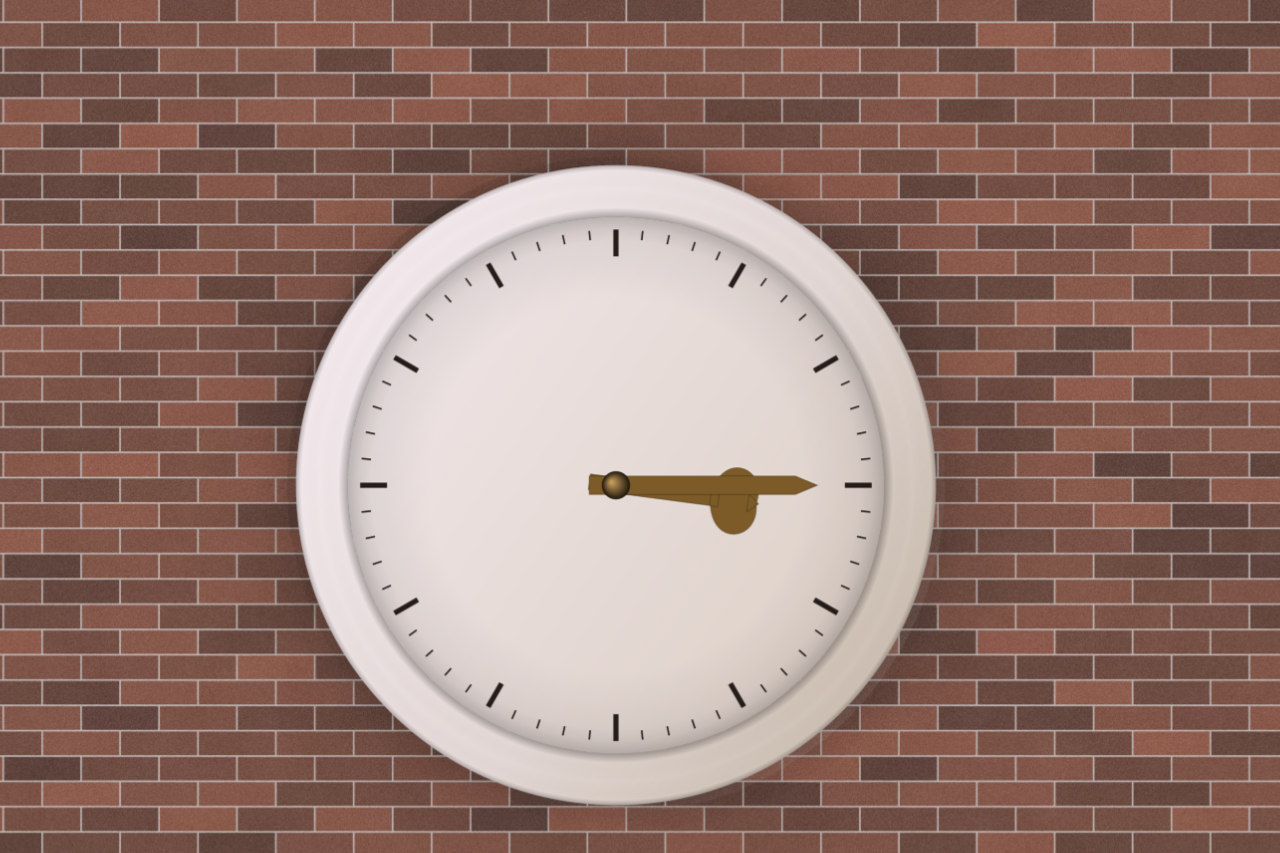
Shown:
3 h 15 min
